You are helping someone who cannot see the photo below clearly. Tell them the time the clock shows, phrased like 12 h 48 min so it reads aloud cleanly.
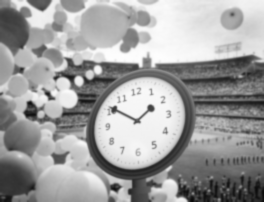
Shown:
1 h 51 min
